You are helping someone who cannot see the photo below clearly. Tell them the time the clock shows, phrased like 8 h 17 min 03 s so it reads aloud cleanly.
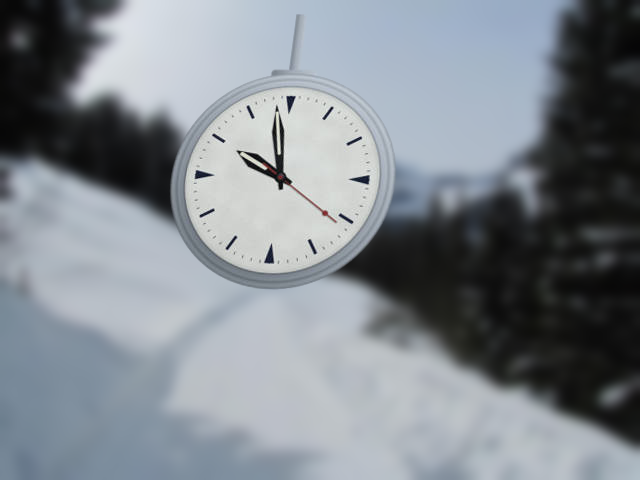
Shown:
9 h 58 min 21 s
